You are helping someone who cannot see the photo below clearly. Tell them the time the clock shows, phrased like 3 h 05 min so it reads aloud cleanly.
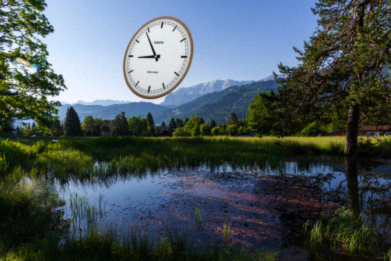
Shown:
8 h 54 min
